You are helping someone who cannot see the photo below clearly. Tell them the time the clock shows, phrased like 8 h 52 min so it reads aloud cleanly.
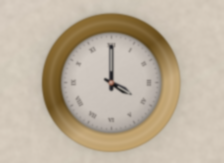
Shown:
4 h 00 min
